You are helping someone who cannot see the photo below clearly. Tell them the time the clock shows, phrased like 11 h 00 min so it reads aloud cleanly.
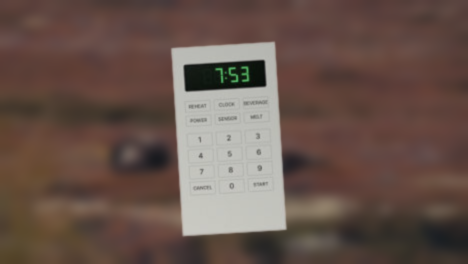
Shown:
7 h 53 min
